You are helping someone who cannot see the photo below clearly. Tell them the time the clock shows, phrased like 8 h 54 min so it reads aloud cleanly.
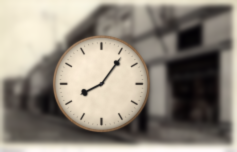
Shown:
8 h 06 min
